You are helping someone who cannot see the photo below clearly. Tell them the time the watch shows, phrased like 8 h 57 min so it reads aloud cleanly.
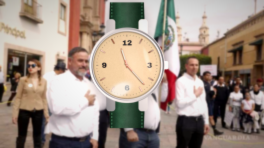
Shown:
11 h 23 min
